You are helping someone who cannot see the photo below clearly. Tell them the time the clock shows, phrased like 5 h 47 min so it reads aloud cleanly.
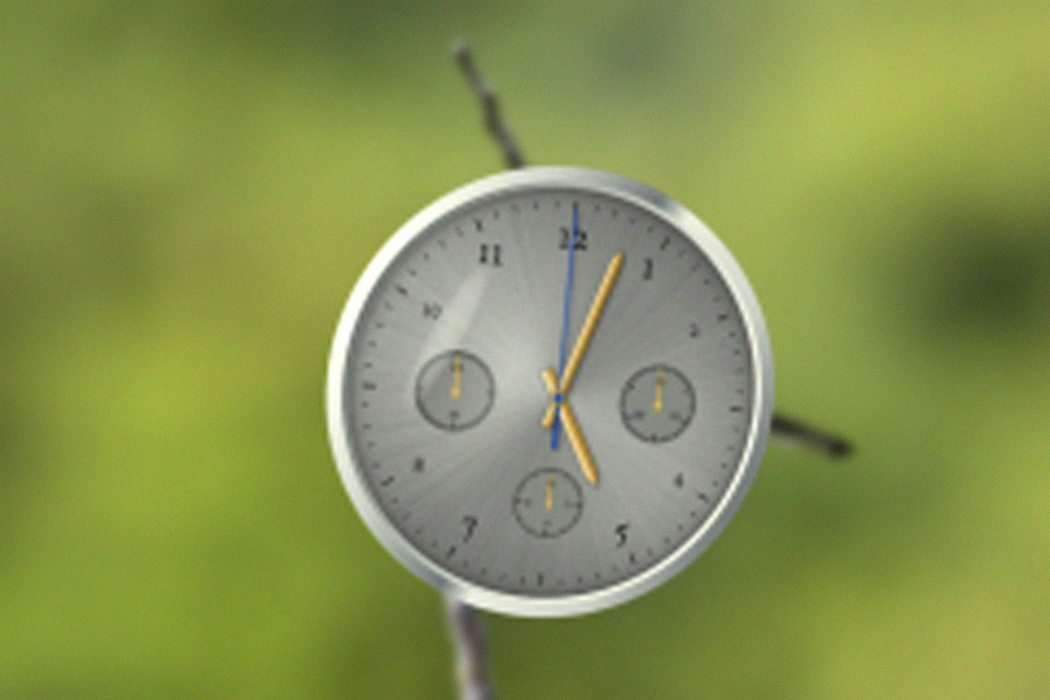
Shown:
5 h 03 min
